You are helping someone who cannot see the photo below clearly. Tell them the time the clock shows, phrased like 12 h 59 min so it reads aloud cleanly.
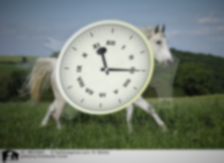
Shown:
11 h 15 min
